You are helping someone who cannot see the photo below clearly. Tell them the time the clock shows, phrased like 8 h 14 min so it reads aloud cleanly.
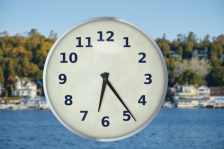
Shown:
6 h 24 min
